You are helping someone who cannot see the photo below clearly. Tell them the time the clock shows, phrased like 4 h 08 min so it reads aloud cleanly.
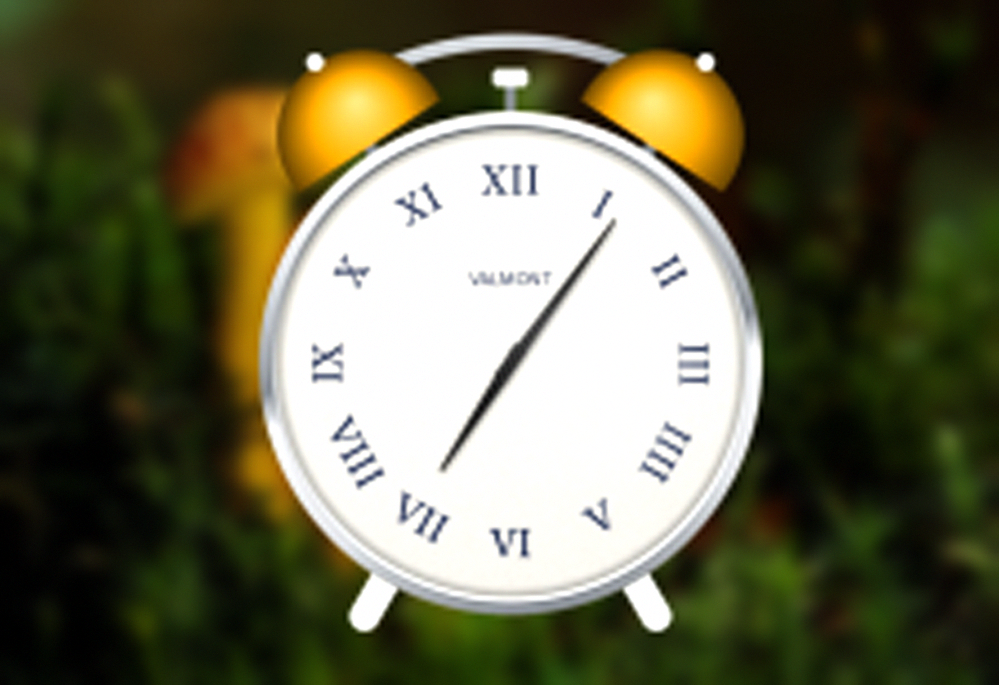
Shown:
7 h 06 min
